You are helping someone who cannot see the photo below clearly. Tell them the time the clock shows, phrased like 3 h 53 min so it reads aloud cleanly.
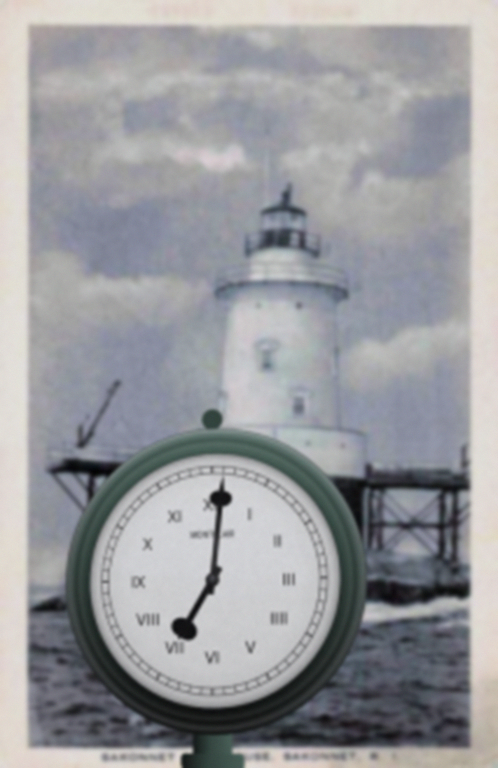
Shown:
7 h 01 min
